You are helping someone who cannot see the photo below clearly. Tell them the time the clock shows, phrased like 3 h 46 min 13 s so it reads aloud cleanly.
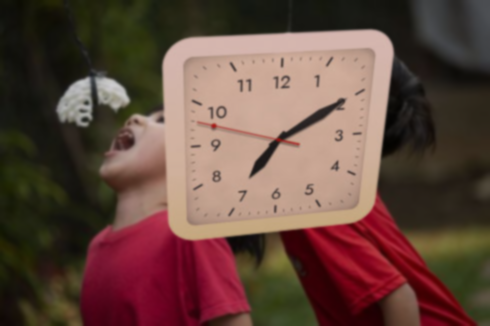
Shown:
7 h 09 min 48 s
